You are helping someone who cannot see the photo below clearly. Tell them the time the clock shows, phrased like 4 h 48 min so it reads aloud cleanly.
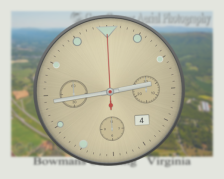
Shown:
2 h 44 min
